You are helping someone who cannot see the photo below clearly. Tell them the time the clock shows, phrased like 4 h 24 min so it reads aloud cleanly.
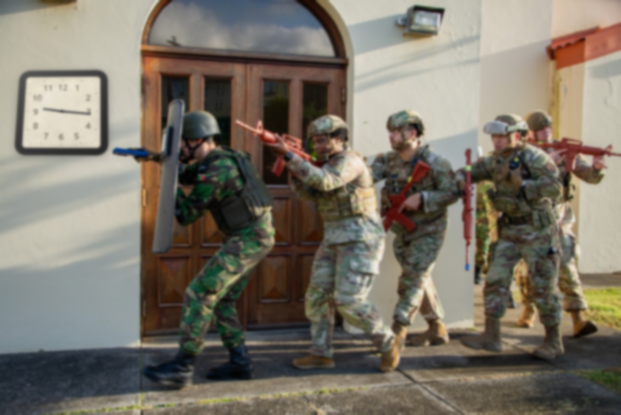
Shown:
9 h 16 min
